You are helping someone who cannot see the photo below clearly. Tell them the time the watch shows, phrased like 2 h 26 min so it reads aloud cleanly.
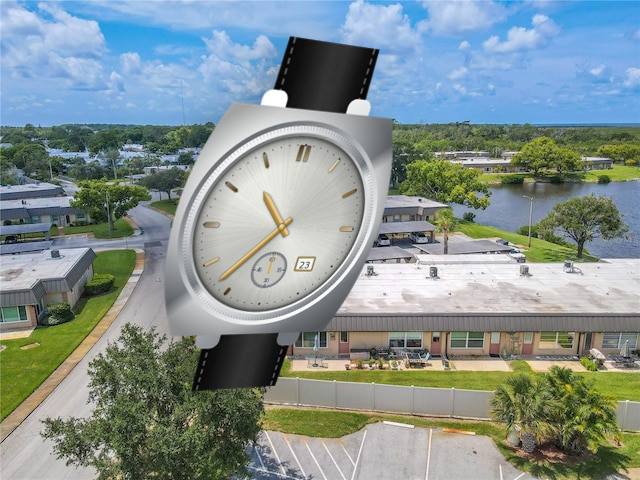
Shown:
10 h 37 min
